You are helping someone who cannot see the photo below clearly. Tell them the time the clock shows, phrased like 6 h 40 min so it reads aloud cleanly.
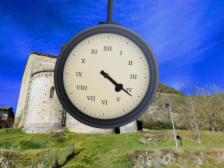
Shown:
4 h 21 min
